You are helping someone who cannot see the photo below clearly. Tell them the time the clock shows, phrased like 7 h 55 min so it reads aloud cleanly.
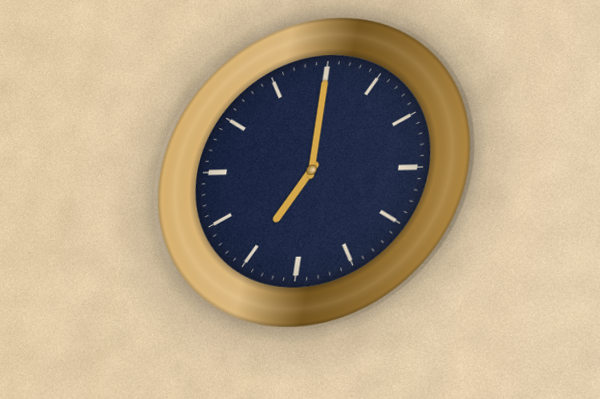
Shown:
7 h 00 min
